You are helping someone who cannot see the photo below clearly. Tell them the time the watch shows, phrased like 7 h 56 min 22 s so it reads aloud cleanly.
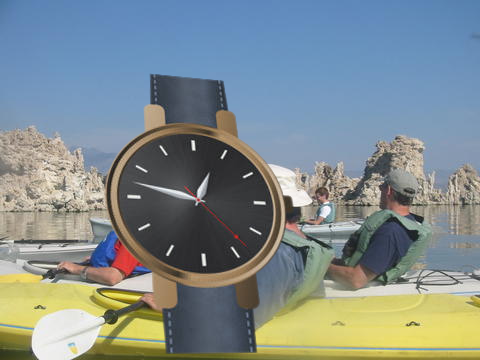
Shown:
12 h 47 min 23 s
